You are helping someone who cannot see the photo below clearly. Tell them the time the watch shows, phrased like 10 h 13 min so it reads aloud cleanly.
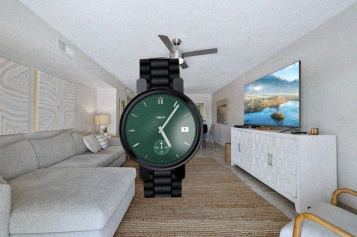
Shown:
5 h 06 min
